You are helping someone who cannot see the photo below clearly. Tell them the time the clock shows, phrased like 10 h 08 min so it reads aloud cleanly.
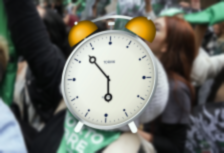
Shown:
5 h 53 min
